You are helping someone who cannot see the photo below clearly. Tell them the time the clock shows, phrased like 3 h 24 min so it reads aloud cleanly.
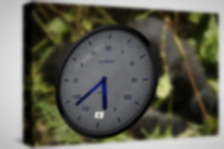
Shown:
5 h 38 min
